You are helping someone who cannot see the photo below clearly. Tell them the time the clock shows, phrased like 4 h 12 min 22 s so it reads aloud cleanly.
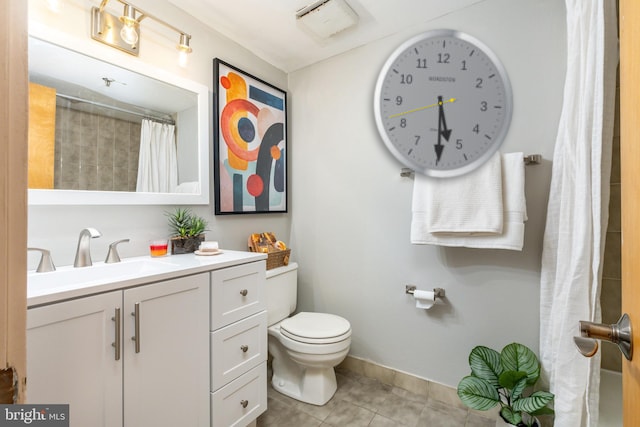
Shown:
5 h 29 min 42 s
